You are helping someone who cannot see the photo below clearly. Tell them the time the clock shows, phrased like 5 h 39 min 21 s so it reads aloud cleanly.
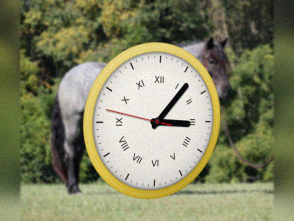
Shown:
3 h 06 min 47 s
